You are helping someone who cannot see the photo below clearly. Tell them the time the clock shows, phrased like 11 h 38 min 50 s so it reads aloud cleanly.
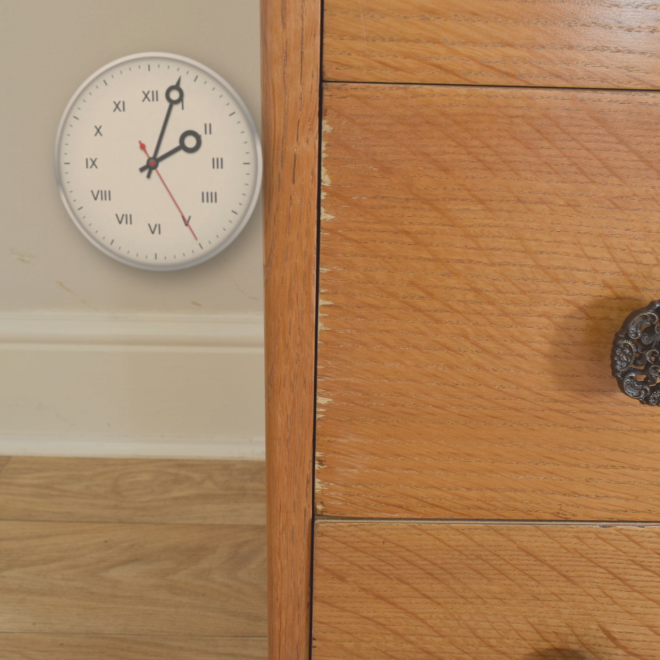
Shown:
2 h 03 min 25 s
